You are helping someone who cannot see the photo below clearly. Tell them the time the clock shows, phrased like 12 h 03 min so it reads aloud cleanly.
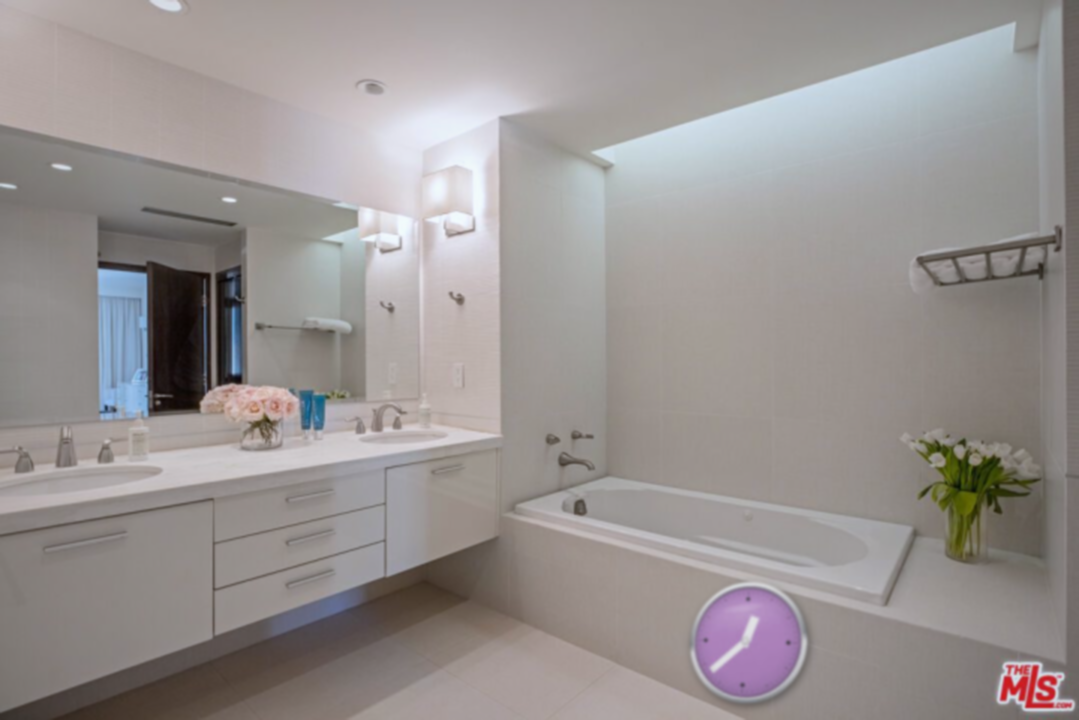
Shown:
12 h 38 min
